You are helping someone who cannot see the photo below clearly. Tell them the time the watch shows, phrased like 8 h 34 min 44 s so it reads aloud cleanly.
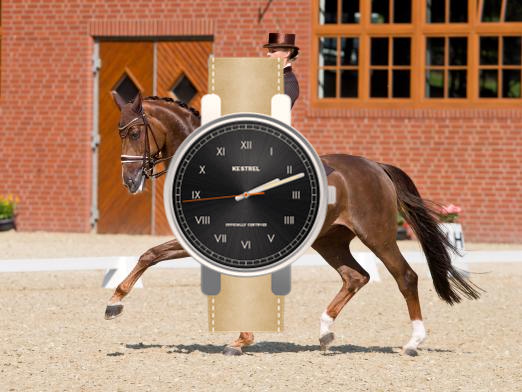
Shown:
2 h 11 min 44 s
